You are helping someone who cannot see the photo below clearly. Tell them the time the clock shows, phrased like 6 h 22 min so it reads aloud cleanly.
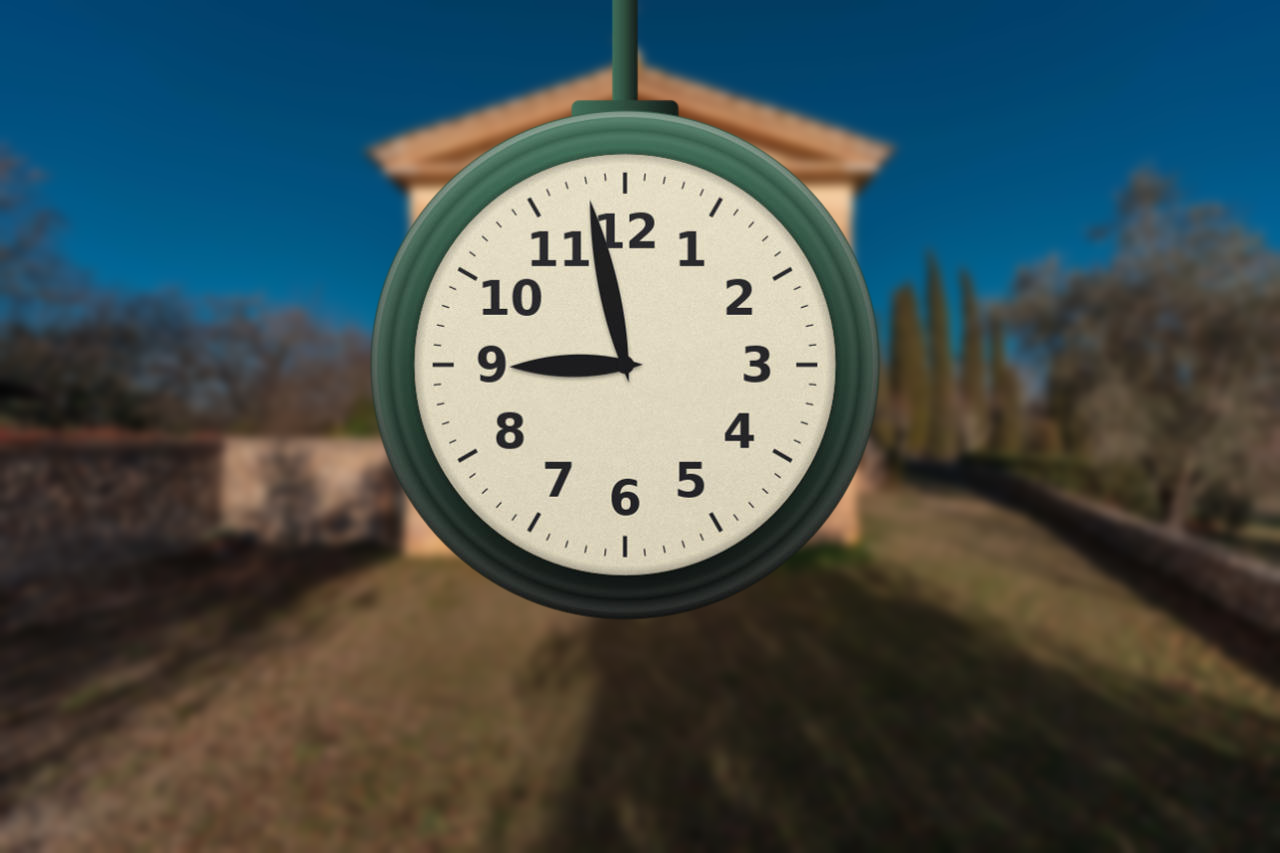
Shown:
8 h 58 min
